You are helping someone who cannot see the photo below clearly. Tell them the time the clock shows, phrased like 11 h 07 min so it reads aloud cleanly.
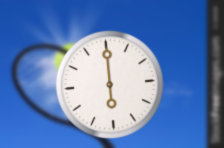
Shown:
6 h 00 min
